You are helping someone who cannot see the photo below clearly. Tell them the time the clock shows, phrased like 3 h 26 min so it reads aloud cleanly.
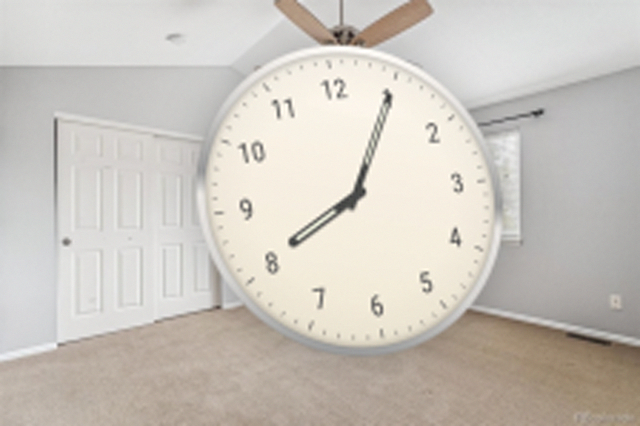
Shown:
8 h 05 min
